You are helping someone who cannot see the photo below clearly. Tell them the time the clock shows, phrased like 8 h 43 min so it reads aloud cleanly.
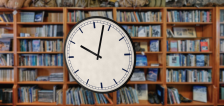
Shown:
10 h 03 min
